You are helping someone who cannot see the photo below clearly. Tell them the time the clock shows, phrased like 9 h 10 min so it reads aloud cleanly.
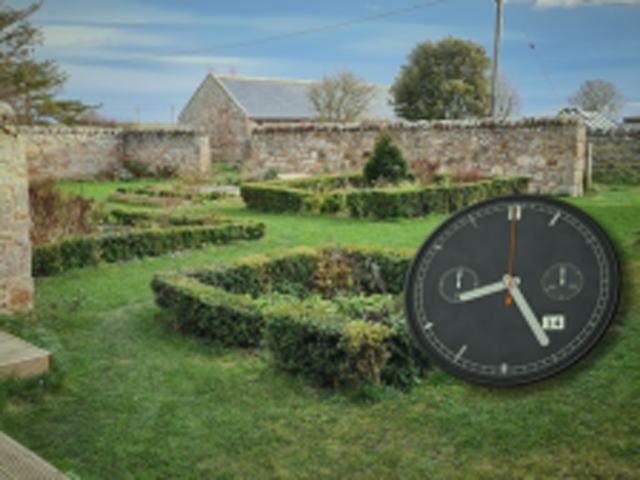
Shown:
8 h 25 min
